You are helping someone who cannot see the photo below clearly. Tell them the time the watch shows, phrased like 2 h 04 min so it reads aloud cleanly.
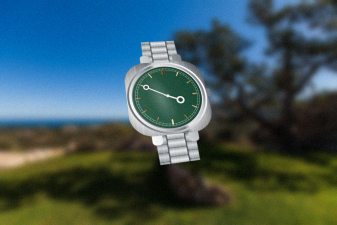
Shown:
3 h 50 min
